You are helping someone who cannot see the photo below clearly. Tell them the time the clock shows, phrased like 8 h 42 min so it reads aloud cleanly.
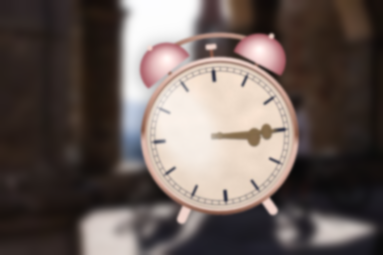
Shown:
3 h 15 min
